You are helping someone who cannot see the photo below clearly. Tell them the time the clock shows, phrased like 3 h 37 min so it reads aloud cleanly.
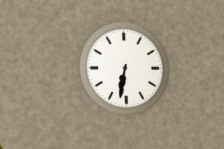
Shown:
6 h 32 min
